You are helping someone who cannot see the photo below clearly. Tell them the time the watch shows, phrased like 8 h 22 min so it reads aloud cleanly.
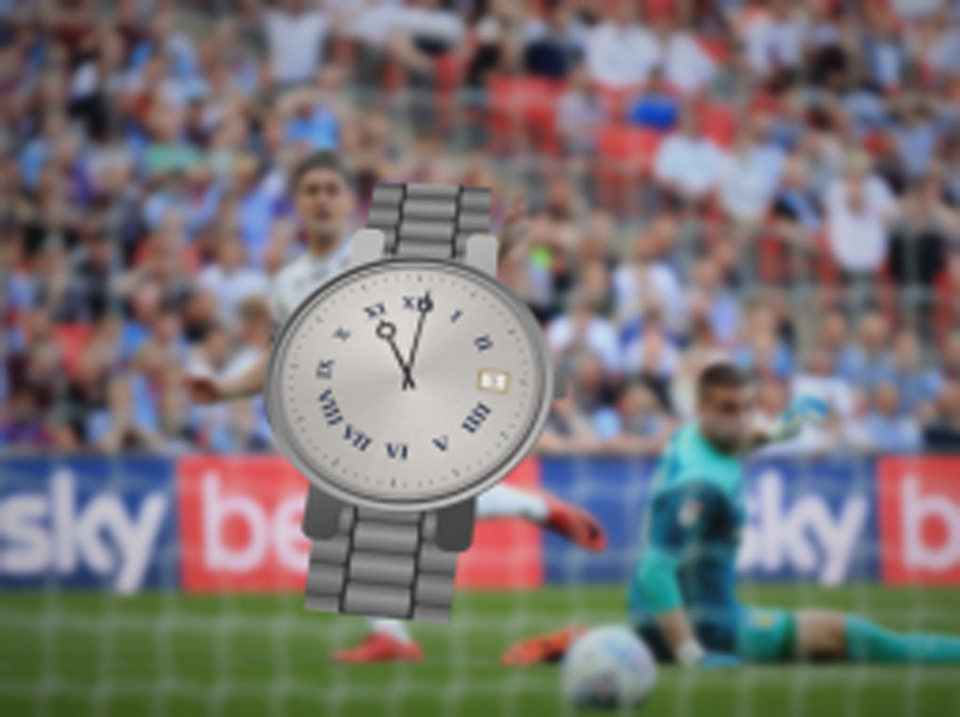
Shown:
11 h 01 min
